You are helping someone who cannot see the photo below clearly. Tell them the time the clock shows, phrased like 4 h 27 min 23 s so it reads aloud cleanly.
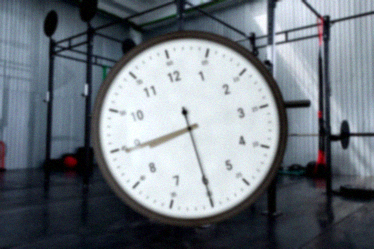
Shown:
8 h 44 min 30 s
